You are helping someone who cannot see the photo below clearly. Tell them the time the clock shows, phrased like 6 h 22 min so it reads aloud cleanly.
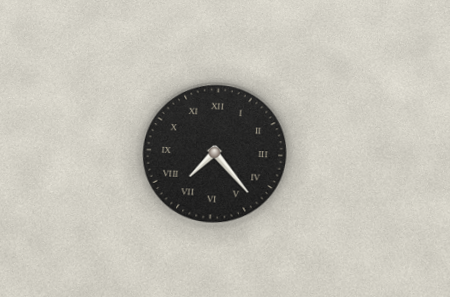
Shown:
7 h 23 min
